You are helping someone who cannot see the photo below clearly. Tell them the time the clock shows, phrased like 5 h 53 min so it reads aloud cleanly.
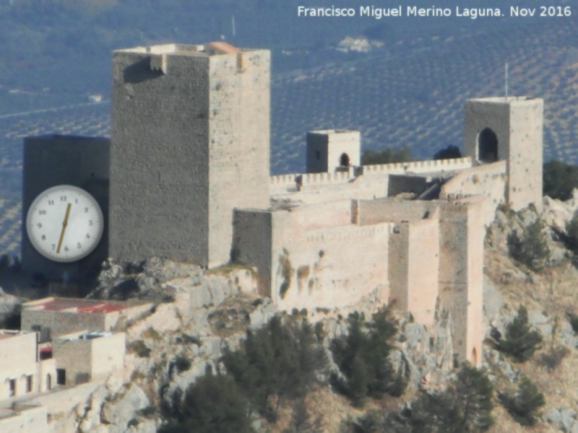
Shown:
12 h 33 min
